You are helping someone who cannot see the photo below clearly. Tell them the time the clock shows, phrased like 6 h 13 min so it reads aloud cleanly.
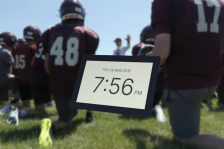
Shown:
7 h 56 min
